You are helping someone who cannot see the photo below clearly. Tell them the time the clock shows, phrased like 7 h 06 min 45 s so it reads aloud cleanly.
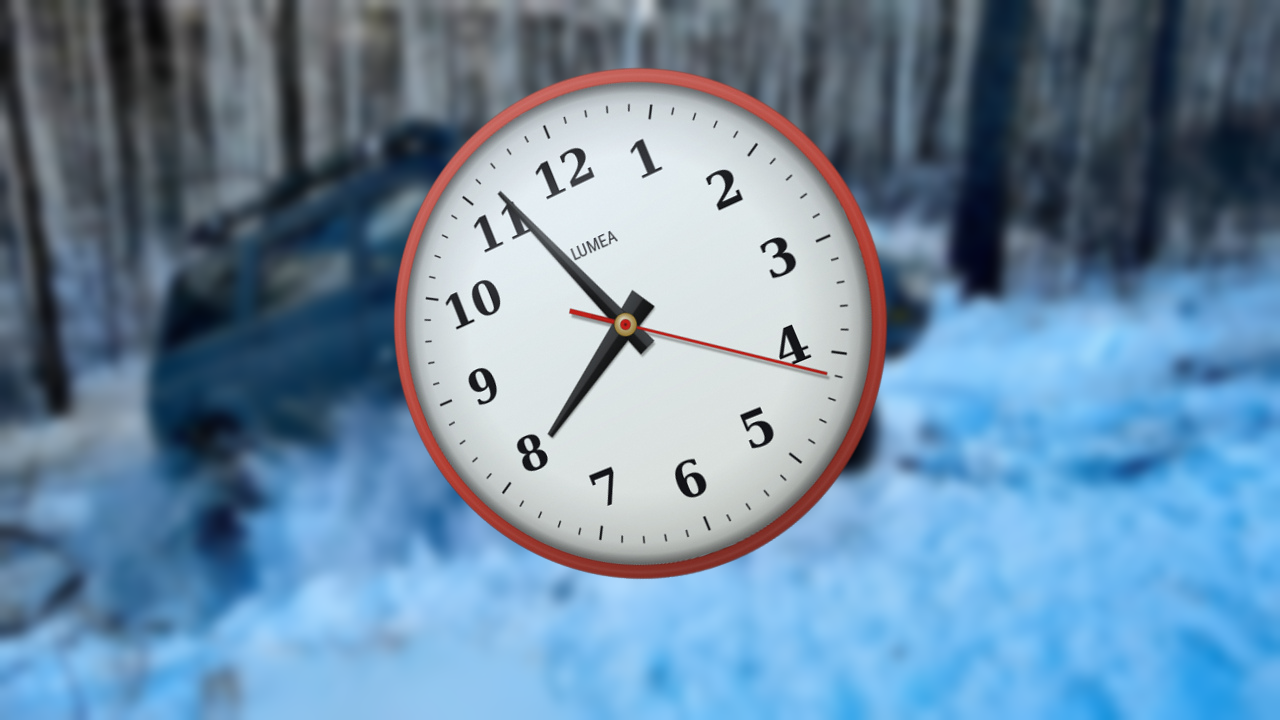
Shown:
7 h 56 min 21 s
